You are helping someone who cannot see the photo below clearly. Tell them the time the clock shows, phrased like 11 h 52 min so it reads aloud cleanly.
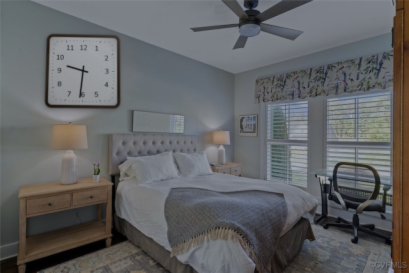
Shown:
9 h 31 min
